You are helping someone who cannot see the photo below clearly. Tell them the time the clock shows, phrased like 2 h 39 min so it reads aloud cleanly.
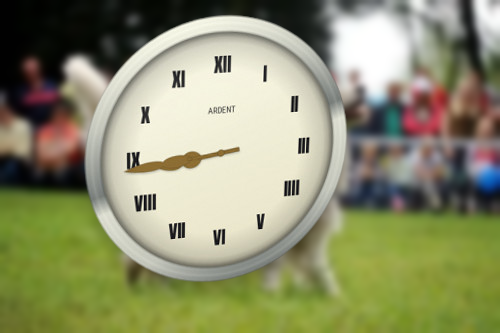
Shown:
8 h 44 min
